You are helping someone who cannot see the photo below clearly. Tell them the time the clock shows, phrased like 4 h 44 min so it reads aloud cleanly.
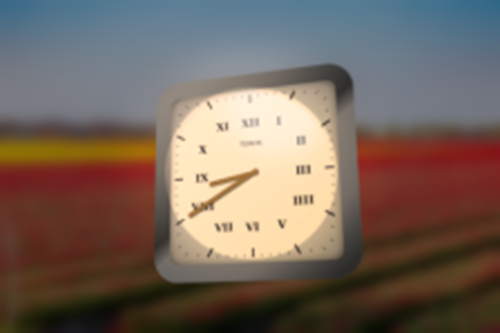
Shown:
8 h 40 min
